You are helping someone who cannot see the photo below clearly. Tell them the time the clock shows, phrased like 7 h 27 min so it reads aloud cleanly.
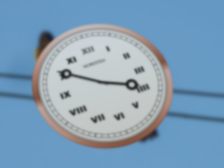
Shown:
3 h 51 min
